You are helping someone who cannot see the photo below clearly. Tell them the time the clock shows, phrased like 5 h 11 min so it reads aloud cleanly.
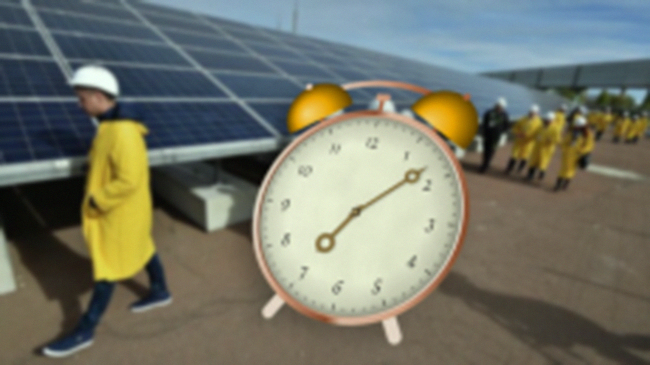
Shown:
7 h 08 min
